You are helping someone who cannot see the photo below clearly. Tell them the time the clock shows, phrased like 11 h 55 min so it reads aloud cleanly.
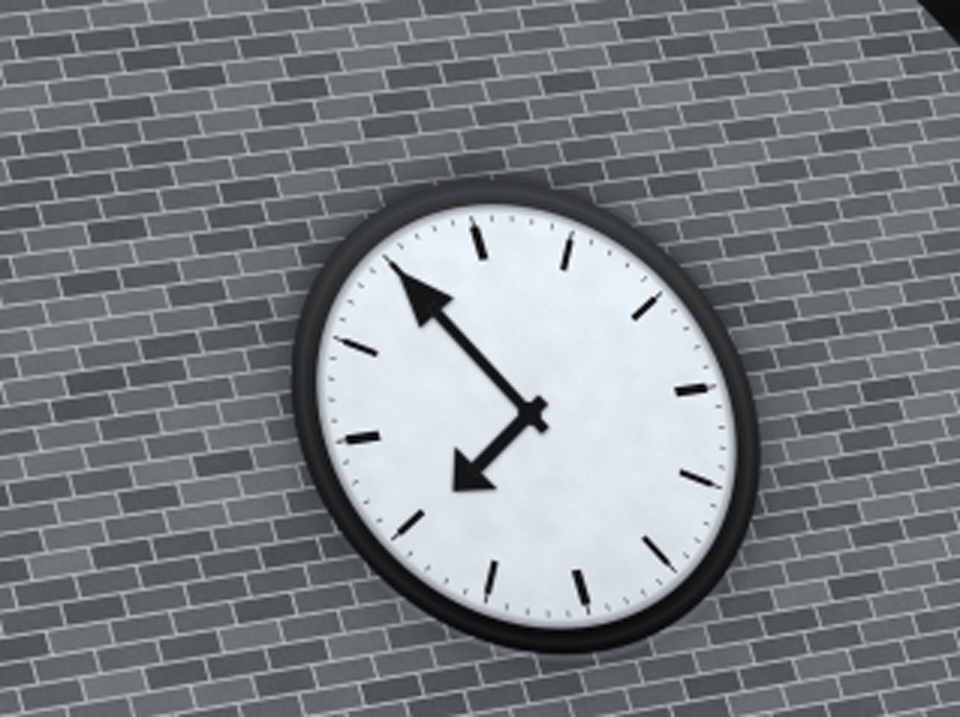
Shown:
7 h 55 min
